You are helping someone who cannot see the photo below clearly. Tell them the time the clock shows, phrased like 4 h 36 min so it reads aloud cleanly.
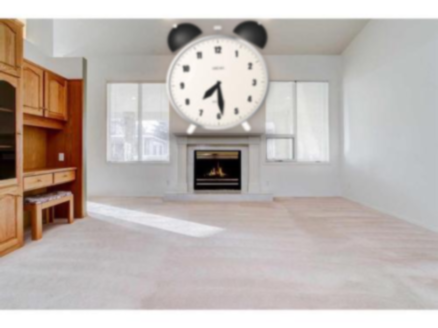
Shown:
7 h 29 min
